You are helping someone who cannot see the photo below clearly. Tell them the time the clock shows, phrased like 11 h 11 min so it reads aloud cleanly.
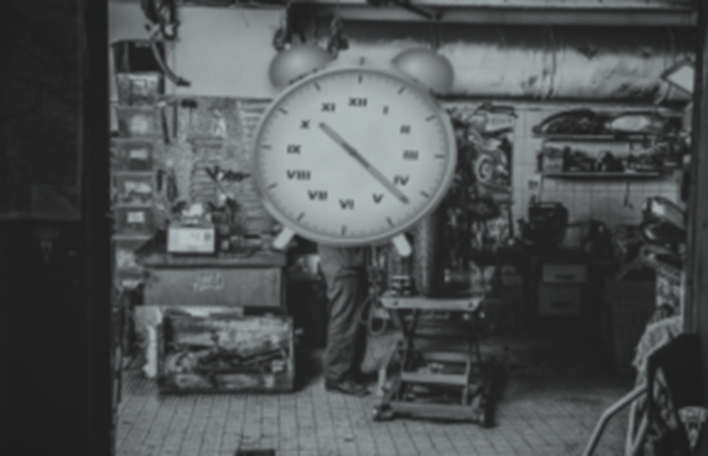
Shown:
10 h 22 min
